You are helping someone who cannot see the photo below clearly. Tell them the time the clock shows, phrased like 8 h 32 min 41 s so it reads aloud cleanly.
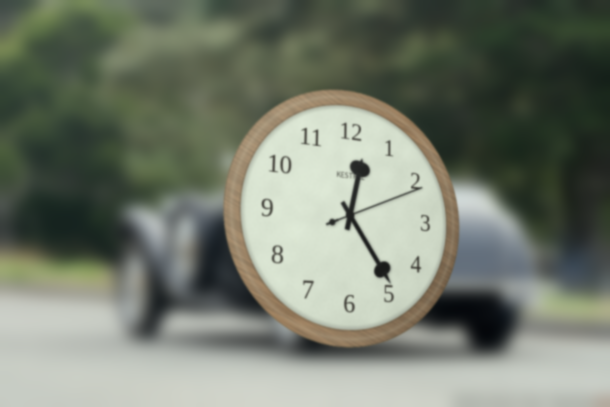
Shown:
12 h 24 min 11 s
